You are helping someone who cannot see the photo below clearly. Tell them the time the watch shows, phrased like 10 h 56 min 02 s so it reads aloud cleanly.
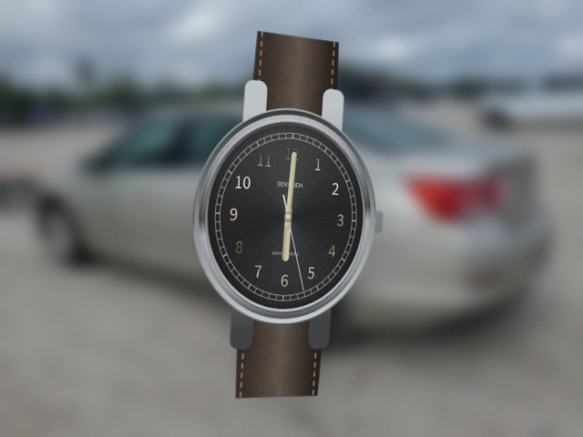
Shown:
6 h 00 min 27 s
